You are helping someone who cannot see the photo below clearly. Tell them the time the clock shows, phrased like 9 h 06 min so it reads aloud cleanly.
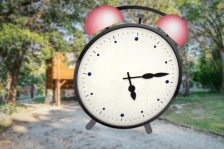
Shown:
5 h 13 min
